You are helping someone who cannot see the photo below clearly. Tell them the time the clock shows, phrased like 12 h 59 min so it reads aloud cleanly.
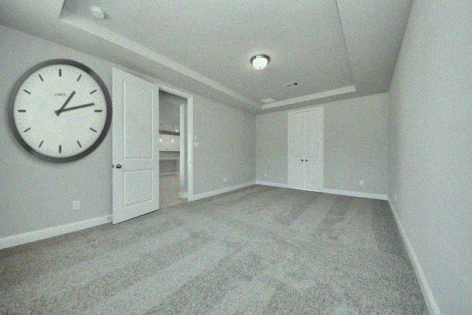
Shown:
1 h 13 min
